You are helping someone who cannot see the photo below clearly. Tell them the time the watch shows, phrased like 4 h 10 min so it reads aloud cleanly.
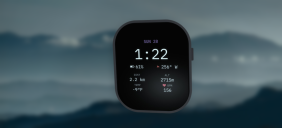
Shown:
1 h 22 min
